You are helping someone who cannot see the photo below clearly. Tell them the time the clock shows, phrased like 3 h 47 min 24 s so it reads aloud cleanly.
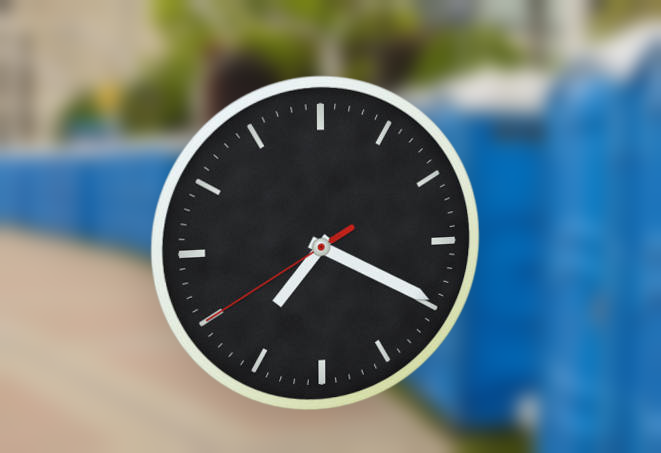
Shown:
7 h 19 min 40 s
